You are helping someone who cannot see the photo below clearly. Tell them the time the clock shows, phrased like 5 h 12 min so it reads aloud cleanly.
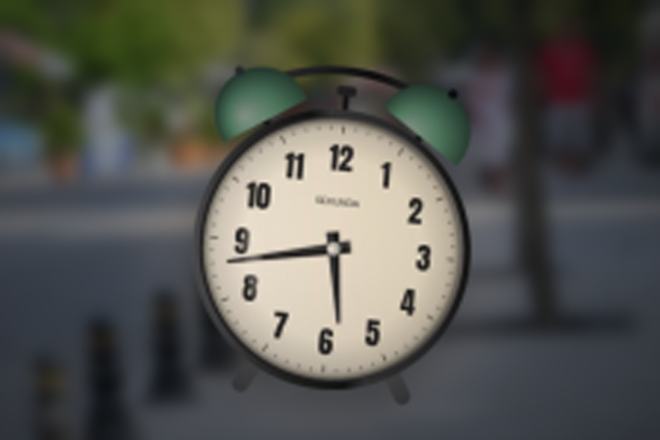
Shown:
5 h 43 min
